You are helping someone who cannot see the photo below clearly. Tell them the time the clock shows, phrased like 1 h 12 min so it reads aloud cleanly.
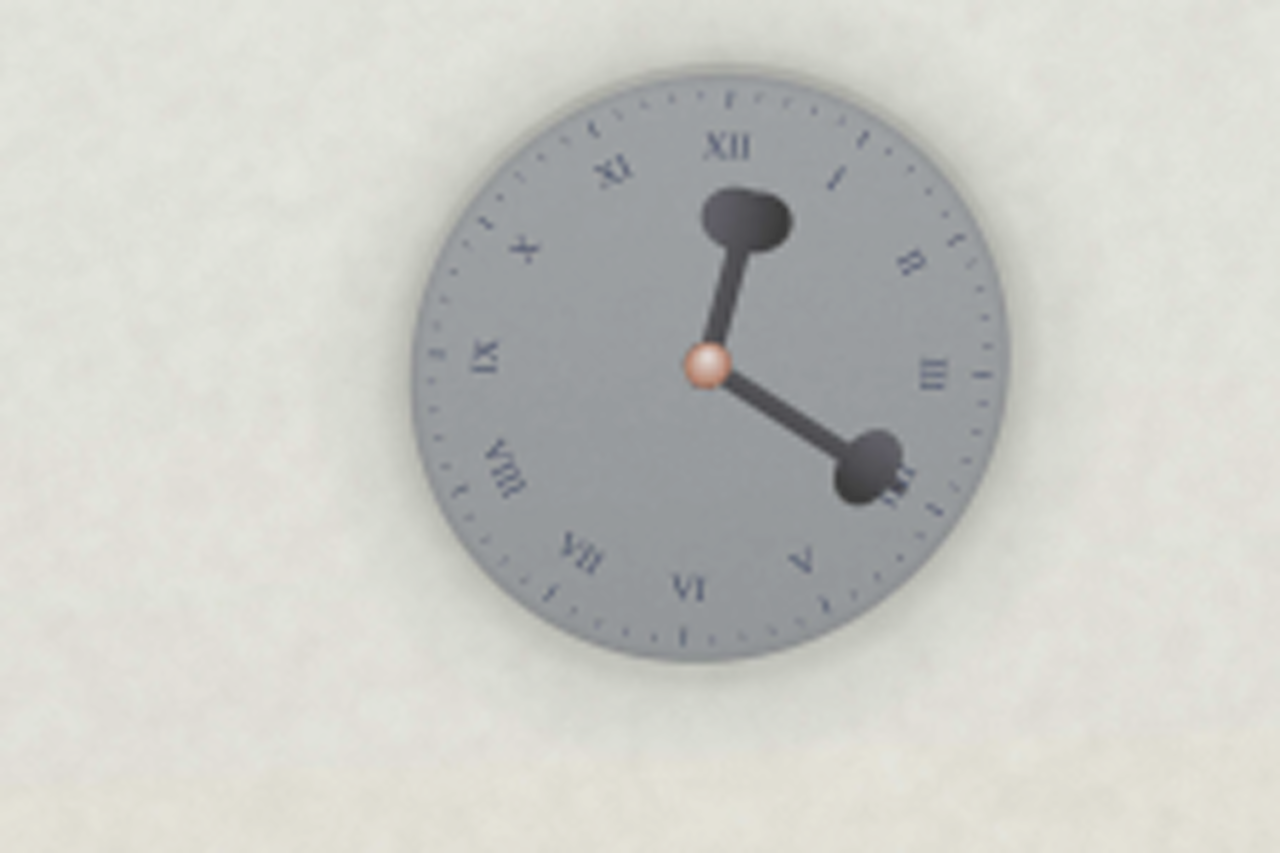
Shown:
12 h 20 min
